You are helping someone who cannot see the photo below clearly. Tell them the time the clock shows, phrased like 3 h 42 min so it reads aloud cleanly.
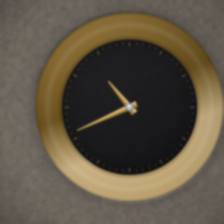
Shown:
10 h 41 min
